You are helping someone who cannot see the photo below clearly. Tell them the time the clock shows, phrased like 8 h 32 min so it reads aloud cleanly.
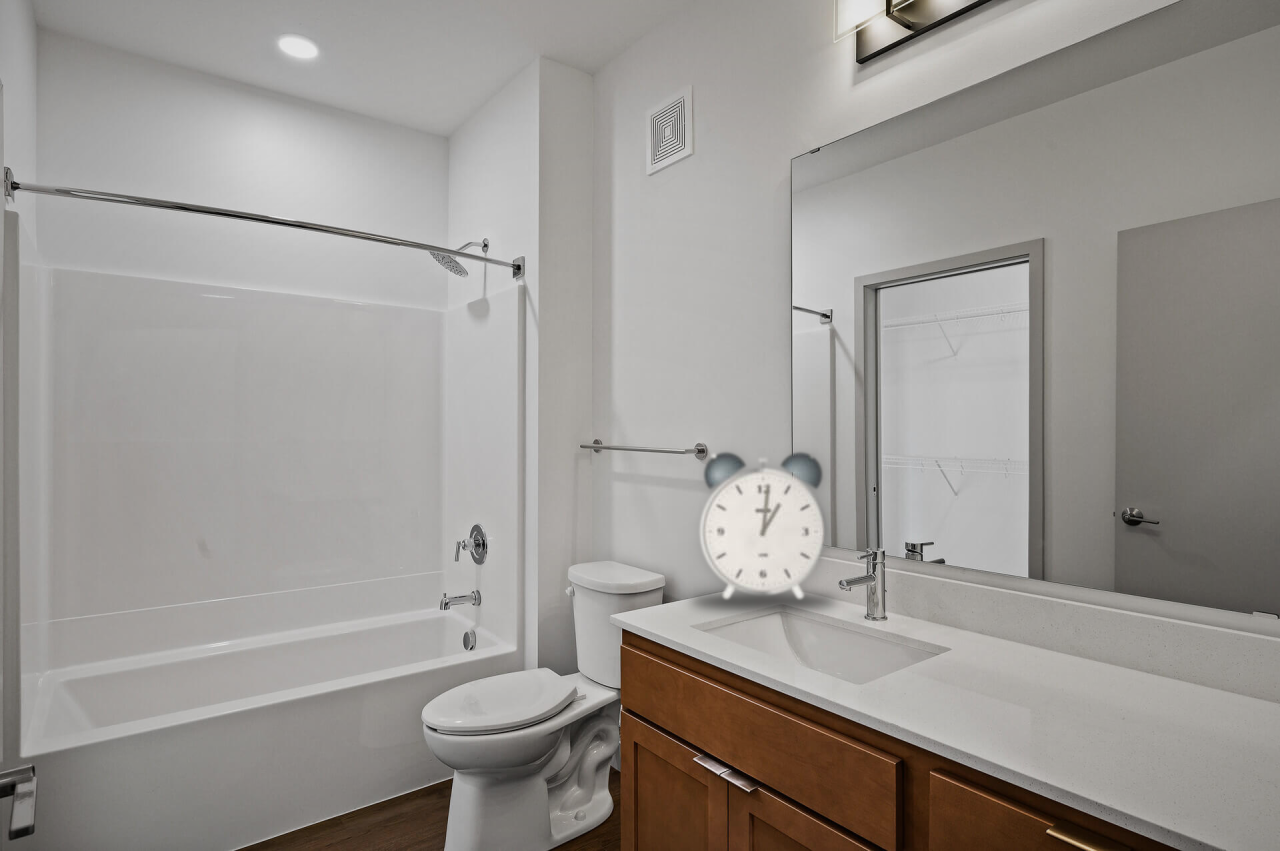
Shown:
1 h 01 min
